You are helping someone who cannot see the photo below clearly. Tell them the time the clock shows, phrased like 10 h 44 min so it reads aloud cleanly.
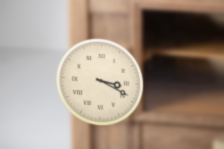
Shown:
3 h 19 min
